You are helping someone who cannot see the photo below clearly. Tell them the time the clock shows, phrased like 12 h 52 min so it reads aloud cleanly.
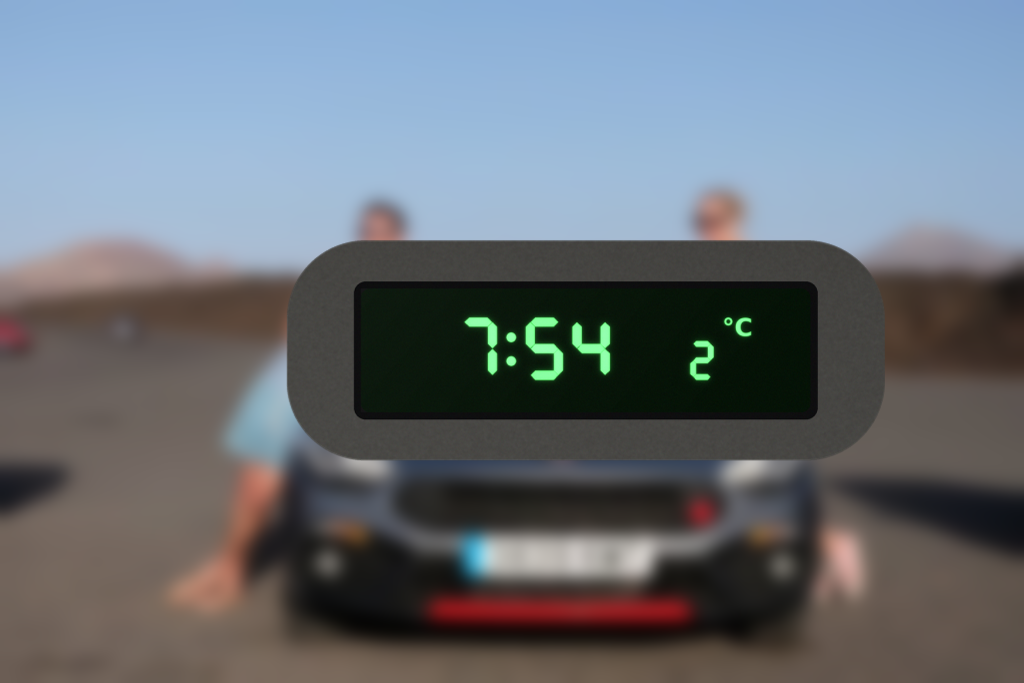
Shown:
7 h 54 min
